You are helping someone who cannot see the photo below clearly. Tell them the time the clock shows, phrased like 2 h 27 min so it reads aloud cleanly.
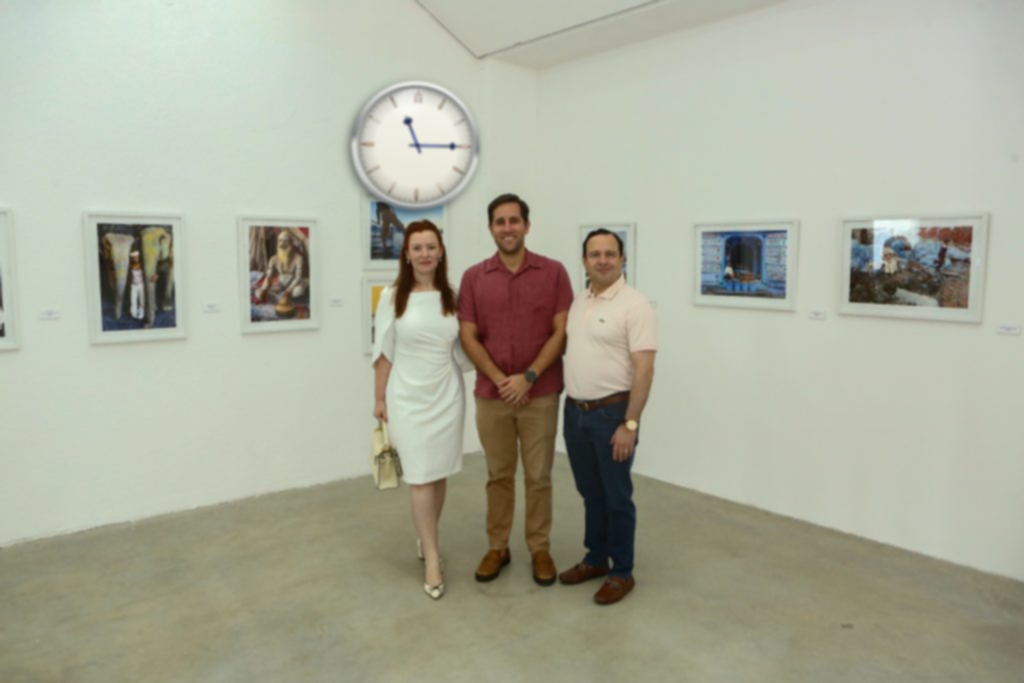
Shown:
11 h 15 min
